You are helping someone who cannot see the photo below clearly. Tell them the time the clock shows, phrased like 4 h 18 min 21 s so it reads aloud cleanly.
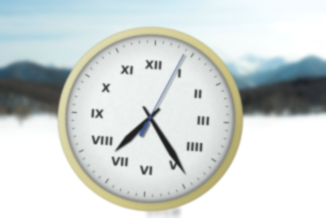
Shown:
7 h 24 min 04 s
